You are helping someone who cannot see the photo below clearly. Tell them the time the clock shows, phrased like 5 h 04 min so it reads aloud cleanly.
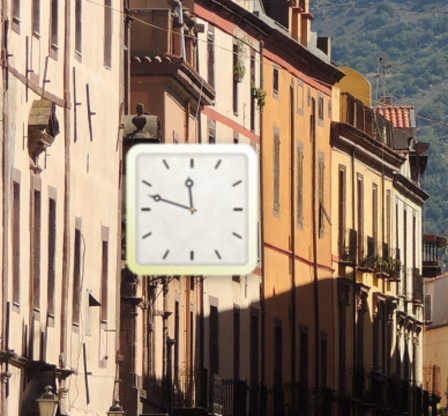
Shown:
11 h 48 min
